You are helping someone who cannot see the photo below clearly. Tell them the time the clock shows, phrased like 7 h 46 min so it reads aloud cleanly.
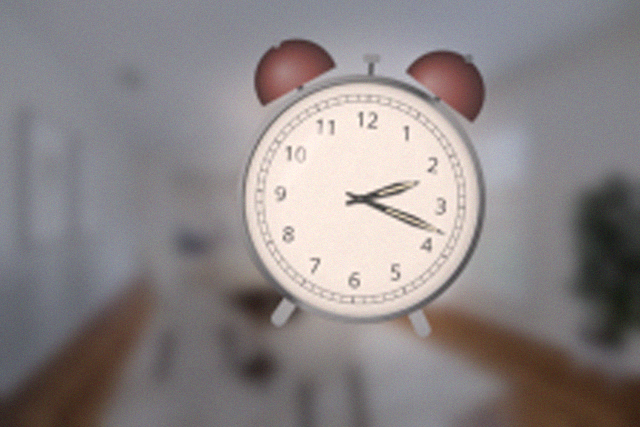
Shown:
2 h 18 min
